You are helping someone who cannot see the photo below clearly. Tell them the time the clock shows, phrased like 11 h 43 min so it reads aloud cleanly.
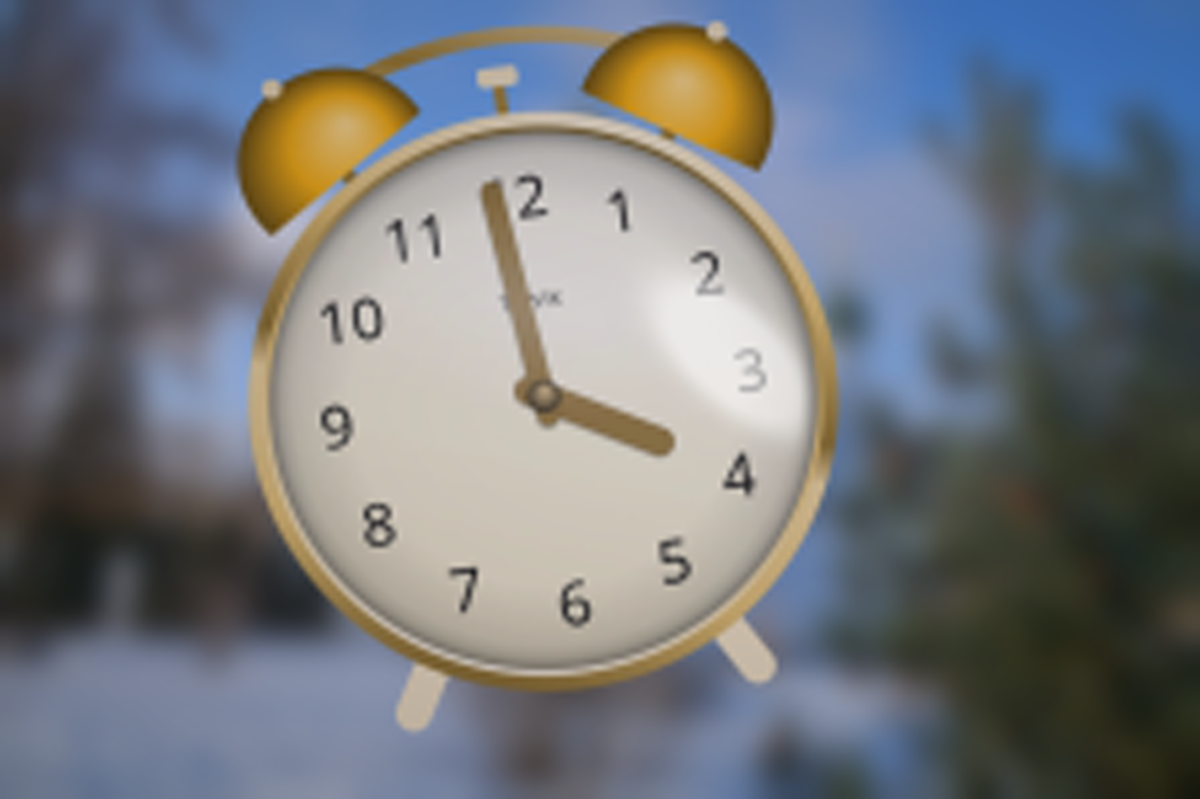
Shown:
3 h 59 min
